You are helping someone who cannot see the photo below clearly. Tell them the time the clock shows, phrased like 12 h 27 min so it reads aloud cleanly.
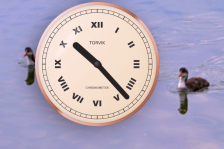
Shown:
10 h 23 min
